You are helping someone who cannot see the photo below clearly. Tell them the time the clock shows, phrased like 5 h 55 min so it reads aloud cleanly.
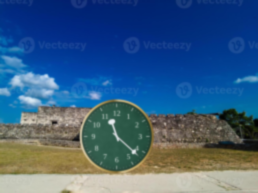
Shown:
11 h 22 min
